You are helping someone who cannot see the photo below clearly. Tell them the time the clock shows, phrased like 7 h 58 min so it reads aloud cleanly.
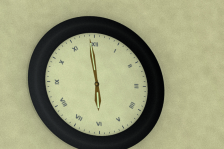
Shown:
5 h 59 min
